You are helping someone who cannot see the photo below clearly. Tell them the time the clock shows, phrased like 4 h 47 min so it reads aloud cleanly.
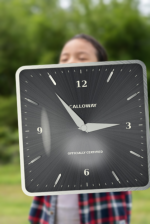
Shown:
2 h 54 min
